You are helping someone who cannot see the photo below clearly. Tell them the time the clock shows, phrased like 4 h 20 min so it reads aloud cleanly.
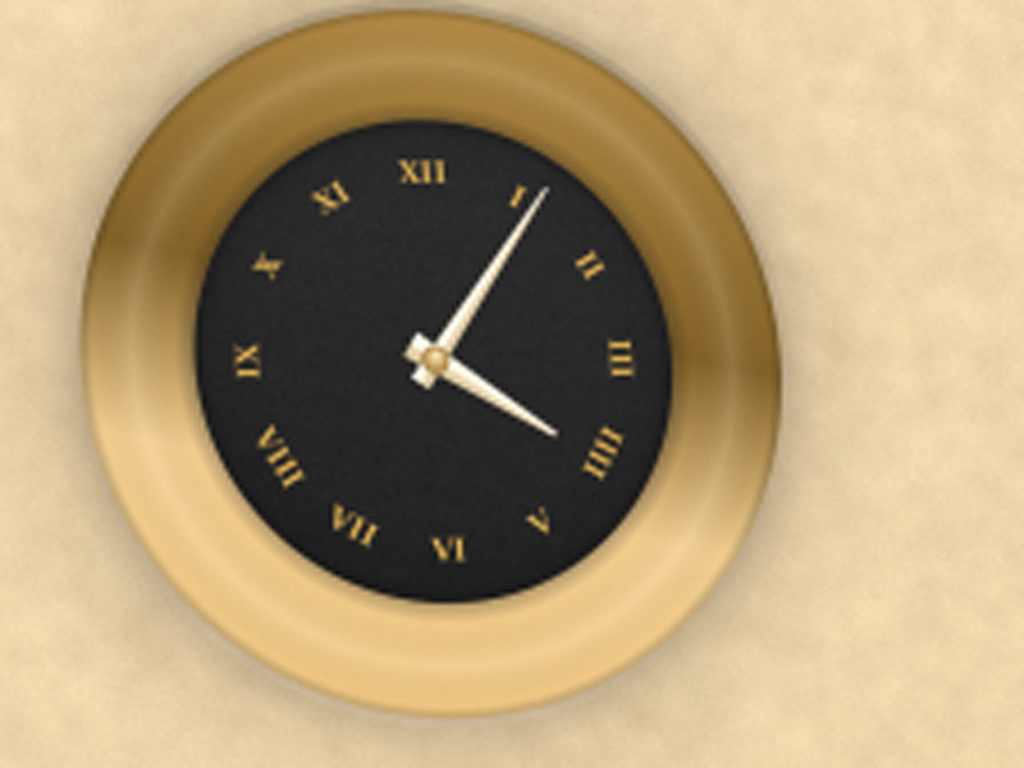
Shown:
4 h 06 min
